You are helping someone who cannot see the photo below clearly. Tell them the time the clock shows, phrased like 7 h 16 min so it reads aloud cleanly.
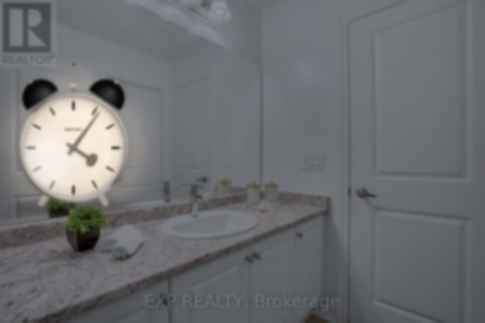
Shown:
4 h 06 min
